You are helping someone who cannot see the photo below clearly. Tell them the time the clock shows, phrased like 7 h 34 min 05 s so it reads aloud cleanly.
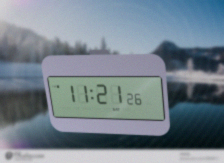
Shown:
11 h 21 min 26 s
